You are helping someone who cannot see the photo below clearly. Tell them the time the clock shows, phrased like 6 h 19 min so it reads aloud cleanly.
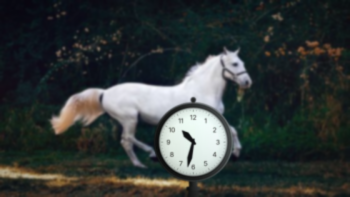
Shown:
10 h 32 min
